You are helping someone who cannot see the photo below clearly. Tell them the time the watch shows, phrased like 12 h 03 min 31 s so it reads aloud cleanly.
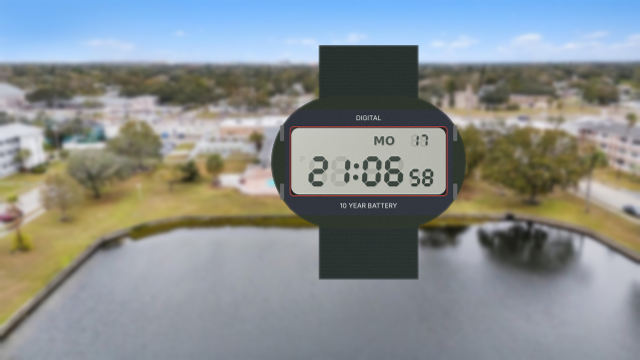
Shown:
21 h 06 min 58 s
